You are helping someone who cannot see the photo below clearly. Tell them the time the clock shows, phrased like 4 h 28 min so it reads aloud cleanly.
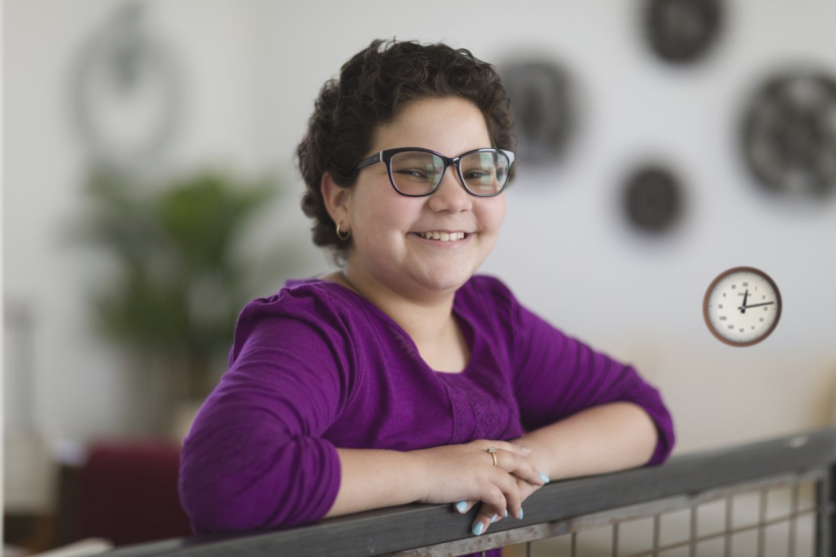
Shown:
12 h 13 min
